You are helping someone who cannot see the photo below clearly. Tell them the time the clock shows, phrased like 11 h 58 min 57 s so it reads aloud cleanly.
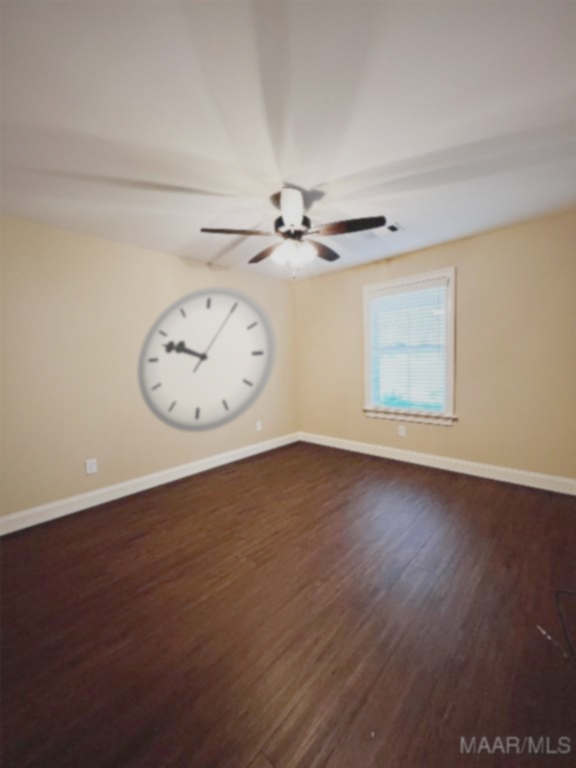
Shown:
9 h 48 min 05 s
